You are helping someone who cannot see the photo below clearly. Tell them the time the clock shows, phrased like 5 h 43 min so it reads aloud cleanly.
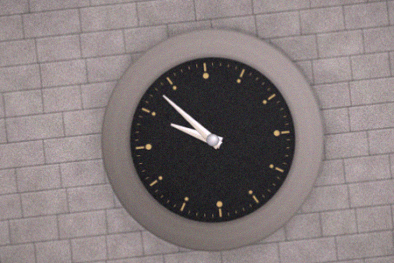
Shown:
9 h 53 min
